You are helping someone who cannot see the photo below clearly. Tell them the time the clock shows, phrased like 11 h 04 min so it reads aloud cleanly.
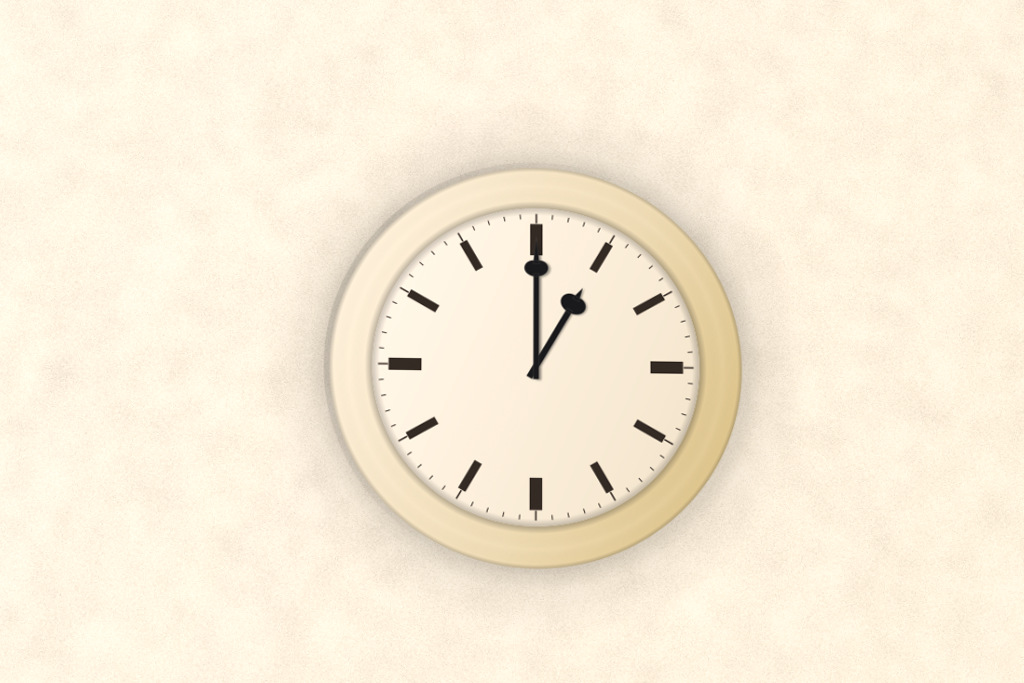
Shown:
1 h 00 min
